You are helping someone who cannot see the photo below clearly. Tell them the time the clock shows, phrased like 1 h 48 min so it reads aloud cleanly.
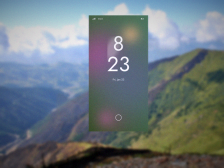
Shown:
8 h 23 min
